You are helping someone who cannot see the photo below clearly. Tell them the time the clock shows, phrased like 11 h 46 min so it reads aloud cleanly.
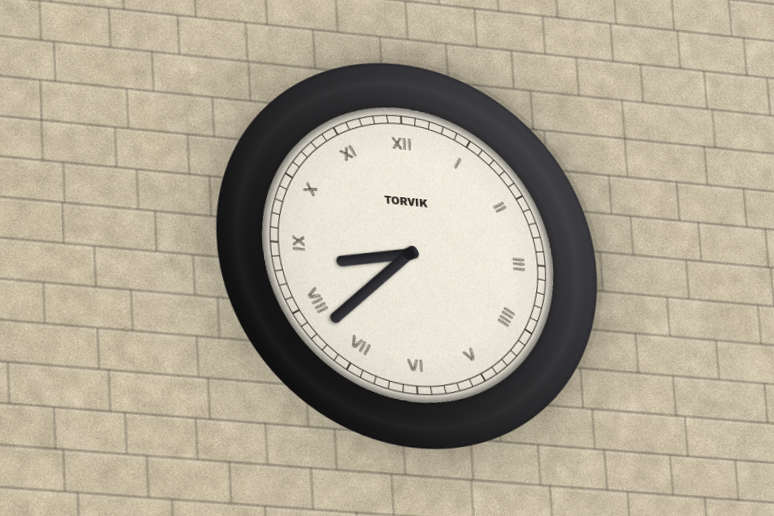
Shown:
8 h 38 min
